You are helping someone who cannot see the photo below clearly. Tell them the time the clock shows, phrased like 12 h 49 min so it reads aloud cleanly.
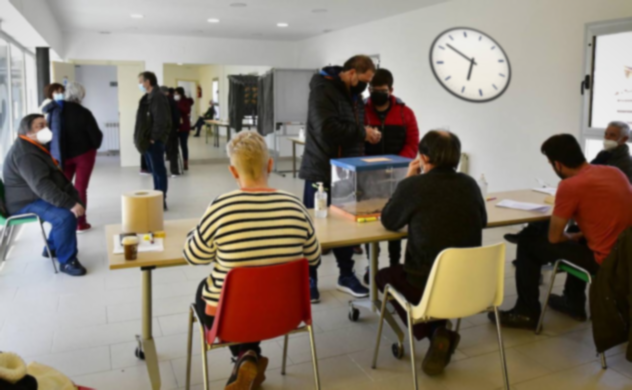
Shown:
6 h 52 min
